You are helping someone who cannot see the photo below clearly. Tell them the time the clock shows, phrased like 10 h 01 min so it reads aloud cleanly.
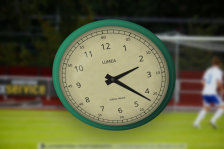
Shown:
2 h 22 min
